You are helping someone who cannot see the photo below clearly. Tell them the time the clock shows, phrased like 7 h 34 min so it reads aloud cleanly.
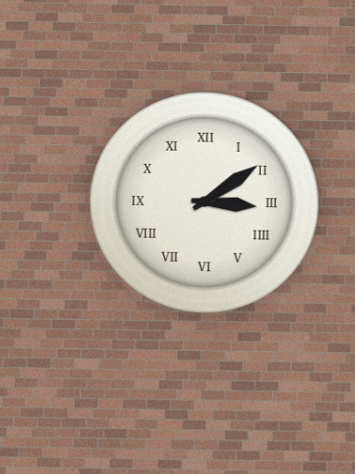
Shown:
3 h 09 min
